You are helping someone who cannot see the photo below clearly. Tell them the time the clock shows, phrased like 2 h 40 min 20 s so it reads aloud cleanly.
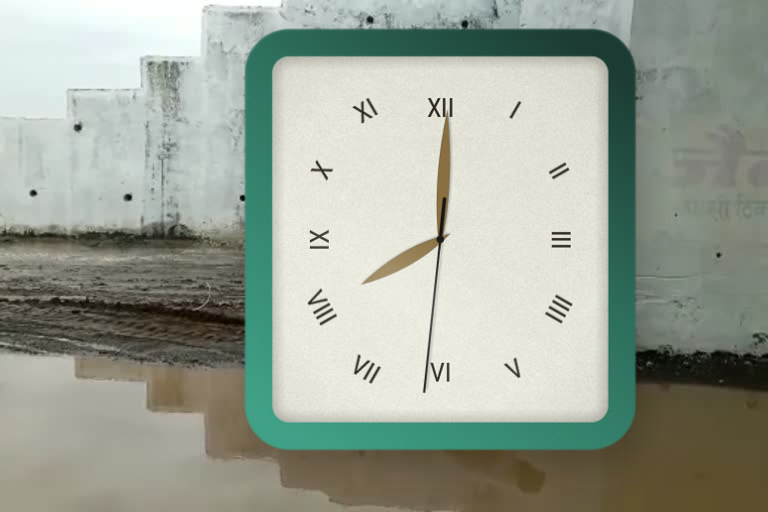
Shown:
8 h 00 min 31 s
